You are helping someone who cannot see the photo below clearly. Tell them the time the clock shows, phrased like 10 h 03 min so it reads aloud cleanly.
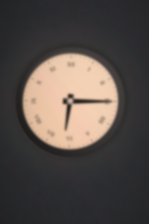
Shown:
6 h 15 min
